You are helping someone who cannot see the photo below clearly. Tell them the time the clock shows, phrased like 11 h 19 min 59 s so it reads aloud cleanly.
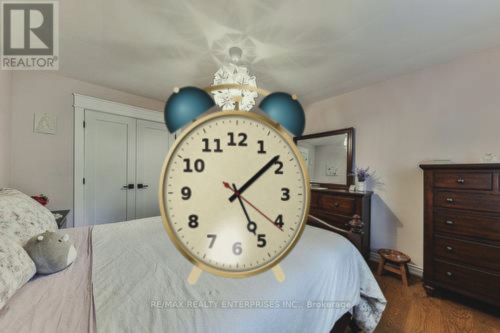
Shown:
5 h 08 min 21 s
